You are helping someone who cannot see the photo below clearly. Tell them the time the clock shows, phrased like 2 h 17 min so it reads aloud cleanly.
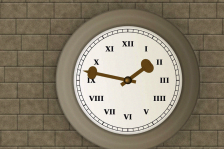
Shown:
1 h 47 min
